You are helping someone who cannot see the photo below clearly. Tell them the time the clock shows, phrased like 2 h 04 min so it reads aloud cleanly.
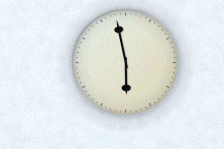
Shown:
5 h 58 min
